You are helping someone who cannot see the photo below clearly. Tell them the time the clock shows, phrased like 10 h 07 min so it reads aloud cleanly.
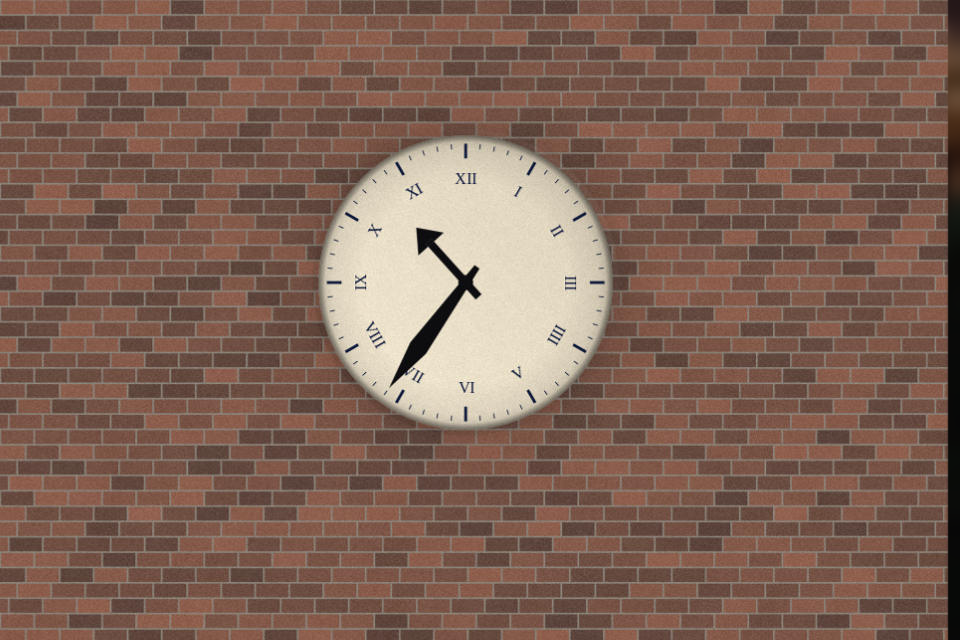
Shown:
10 h 36 min
